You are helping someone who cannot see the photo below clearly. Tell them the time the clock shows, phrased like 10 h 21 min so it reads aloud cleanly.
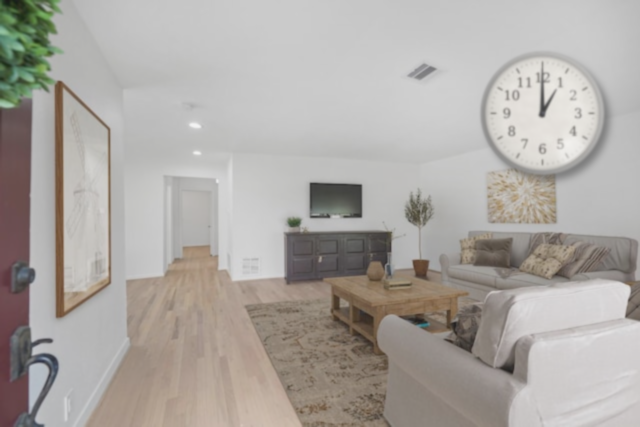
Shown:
1 h 00 min
